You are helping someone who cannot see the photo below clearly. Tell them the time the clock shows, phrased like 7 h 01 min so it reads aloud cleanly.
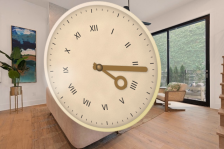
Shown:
4 h 16 min
